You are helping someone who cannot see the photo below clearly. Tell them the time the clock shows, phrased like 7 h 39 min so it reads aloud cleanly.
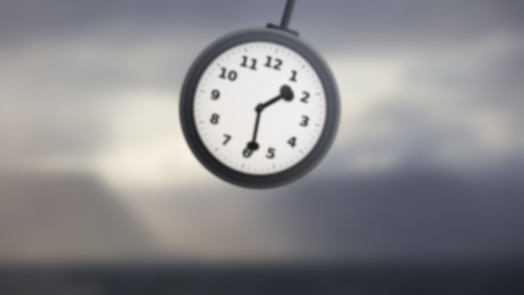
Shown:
1 h 29 min
